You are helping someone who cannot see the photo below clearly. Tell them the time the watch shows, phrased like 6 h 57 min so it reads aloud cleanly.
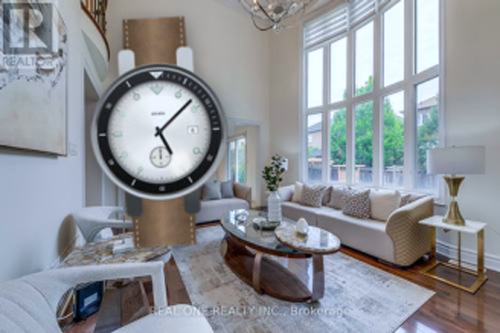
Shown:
5 h 08 min
